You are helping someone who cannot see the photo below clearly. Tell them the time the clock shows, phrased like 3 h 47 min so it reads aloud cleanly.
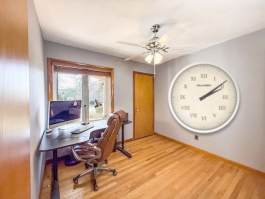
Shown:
2 h 09 min
